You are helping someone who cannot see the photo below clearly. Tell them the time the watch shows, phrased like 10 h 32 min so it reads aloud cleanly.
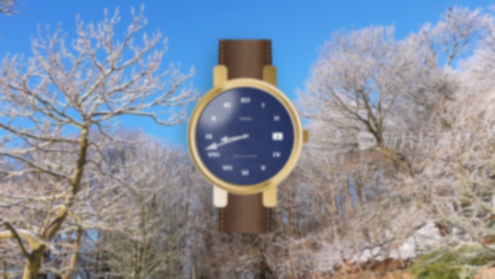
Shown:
8 h 42 min
